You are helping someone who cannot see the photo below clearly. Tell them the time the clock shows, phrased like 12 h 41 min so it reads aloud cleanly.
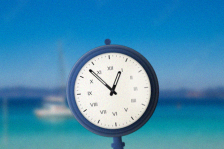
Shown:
12 h 53 min
